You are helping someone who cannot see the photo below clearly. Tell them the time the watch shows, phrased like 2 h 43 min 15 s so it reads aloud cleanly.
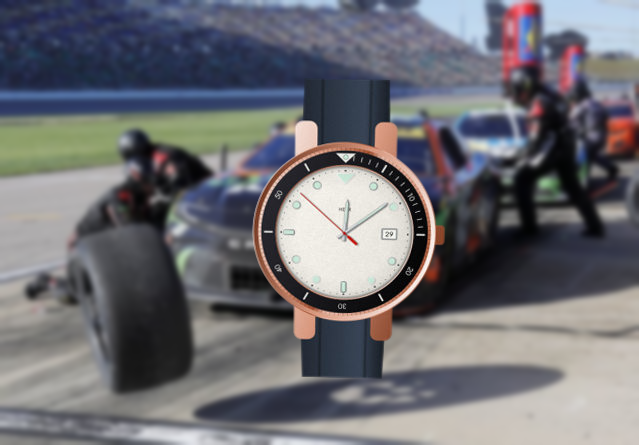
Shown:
12 h 08 min 52 s
